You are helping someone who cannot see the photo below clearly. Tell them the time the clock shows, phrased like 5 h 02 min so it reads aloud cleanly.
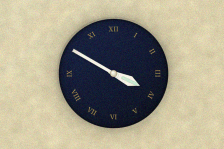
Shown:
3 h 50 min
